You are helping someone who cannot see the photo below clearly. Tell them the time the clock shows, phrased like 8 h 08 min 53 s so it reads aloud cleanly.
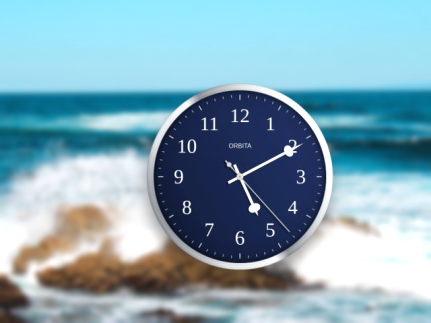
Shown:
5 h 10 min 23 s
